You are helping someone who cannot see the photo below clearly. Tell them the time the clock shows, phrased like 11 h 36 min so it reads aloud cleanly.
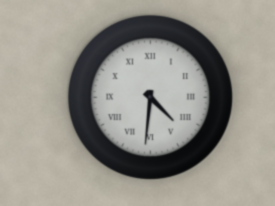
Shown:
4 h 31 min
